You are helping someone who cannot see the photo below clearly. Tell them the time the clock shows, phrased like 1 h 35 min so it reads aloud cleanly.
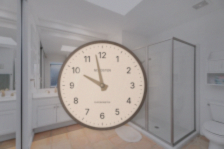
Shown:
9 h 58 min
